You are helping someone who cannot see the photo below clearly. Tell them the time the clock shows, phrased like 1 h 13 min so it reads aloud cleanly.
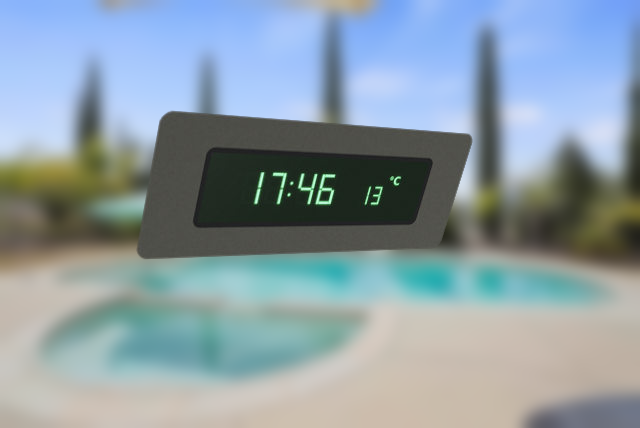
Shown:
17 h 46 min
